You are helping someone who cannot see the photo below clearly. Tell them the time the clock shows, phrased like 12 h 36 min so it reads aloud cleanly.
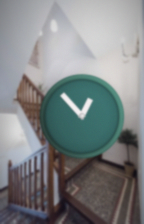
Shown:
12 h 53 min
